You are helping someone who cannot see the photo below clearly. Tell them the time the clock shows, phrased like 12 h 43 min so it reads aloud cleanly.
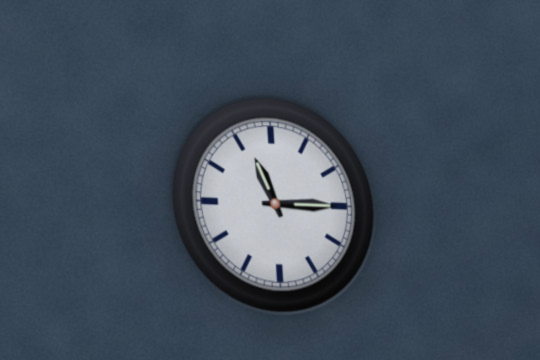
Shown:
11 h 15 min
